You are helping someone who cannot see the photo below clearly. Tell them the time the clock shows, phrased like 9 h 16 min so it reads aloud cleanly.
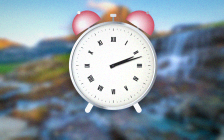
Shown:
2 h 12 min
